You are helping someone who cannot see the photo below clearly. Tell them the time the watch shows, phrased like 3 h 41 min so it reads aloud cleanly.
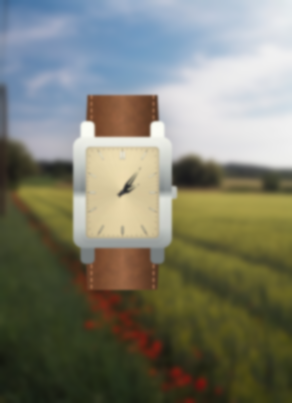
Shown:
2 h 06 min
